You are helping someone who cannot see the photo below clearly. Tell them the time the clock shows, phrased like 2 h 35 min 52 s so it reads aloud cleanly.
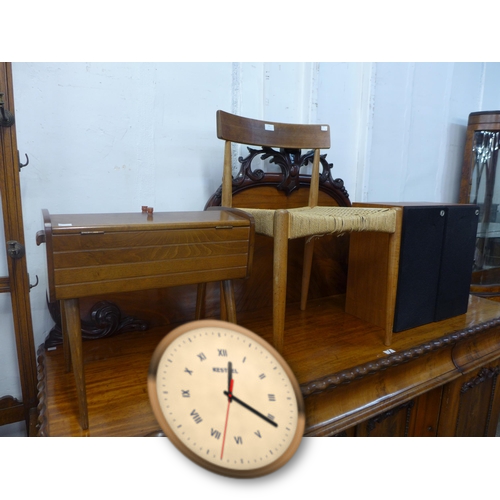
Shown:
12 h 20 min 33 s
